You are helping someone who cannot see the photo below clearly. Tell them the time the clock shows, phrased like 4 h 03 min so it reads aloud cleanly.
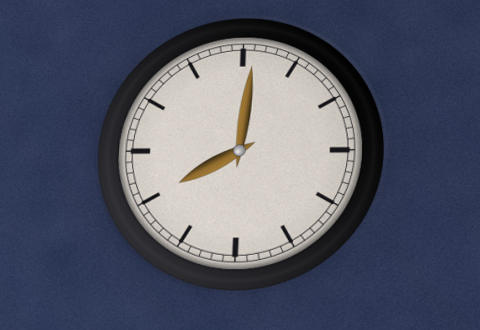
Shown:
8 h 01 min
